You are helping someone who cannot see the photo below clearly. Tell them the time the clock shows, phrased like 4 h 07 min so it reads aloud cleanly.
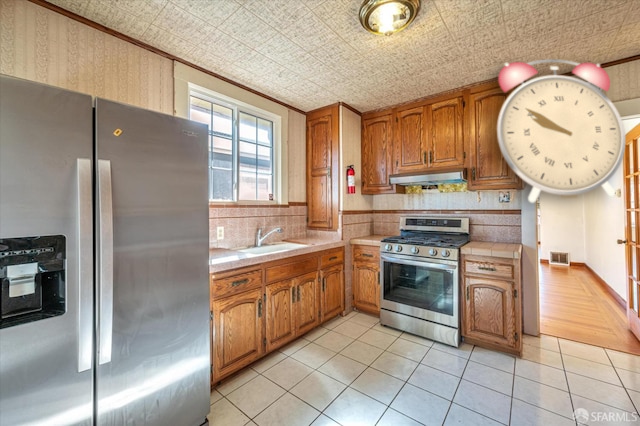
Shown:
9 h 51 min
